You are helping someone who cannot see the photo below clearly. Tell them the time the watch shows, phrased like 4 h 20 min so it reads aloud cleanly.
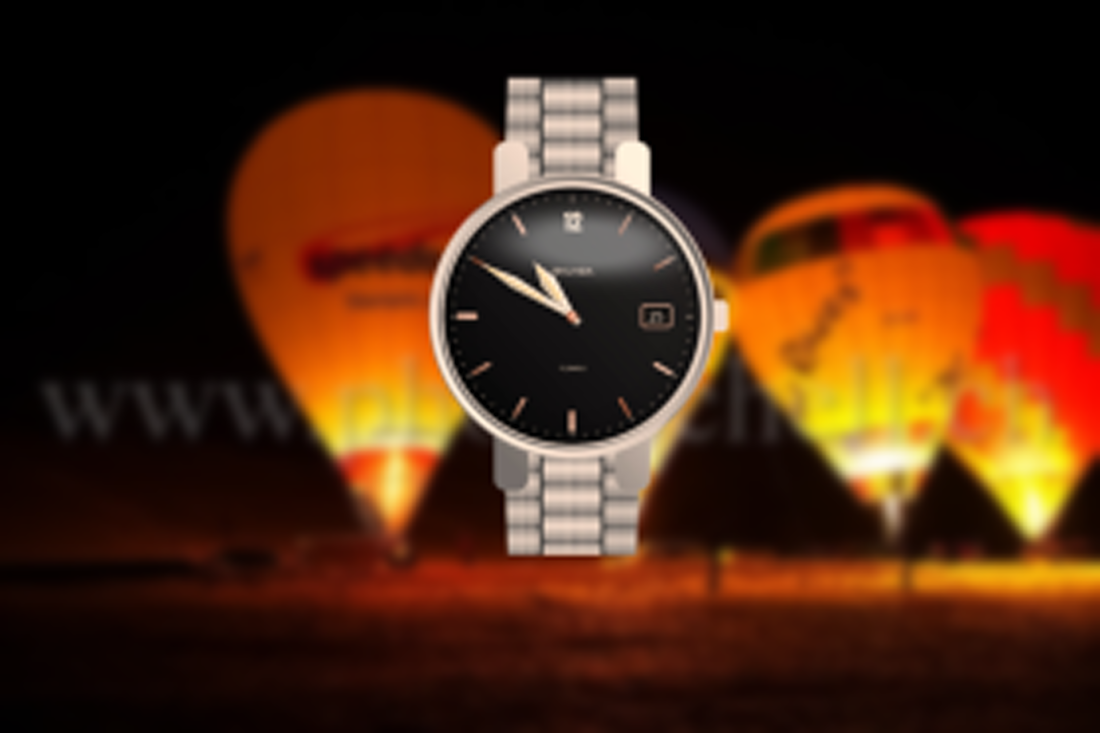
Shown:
10 h 50 min
